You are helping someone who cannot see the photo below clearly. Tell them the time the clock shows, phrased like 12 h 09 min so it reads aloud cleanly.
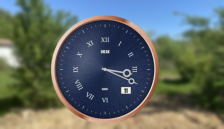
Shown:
3 h 19 min
